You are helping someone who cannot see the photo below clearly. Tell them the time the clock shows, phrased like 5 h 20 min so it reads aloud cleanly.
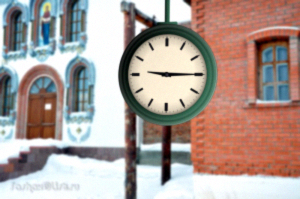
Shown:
9 h 15 min
